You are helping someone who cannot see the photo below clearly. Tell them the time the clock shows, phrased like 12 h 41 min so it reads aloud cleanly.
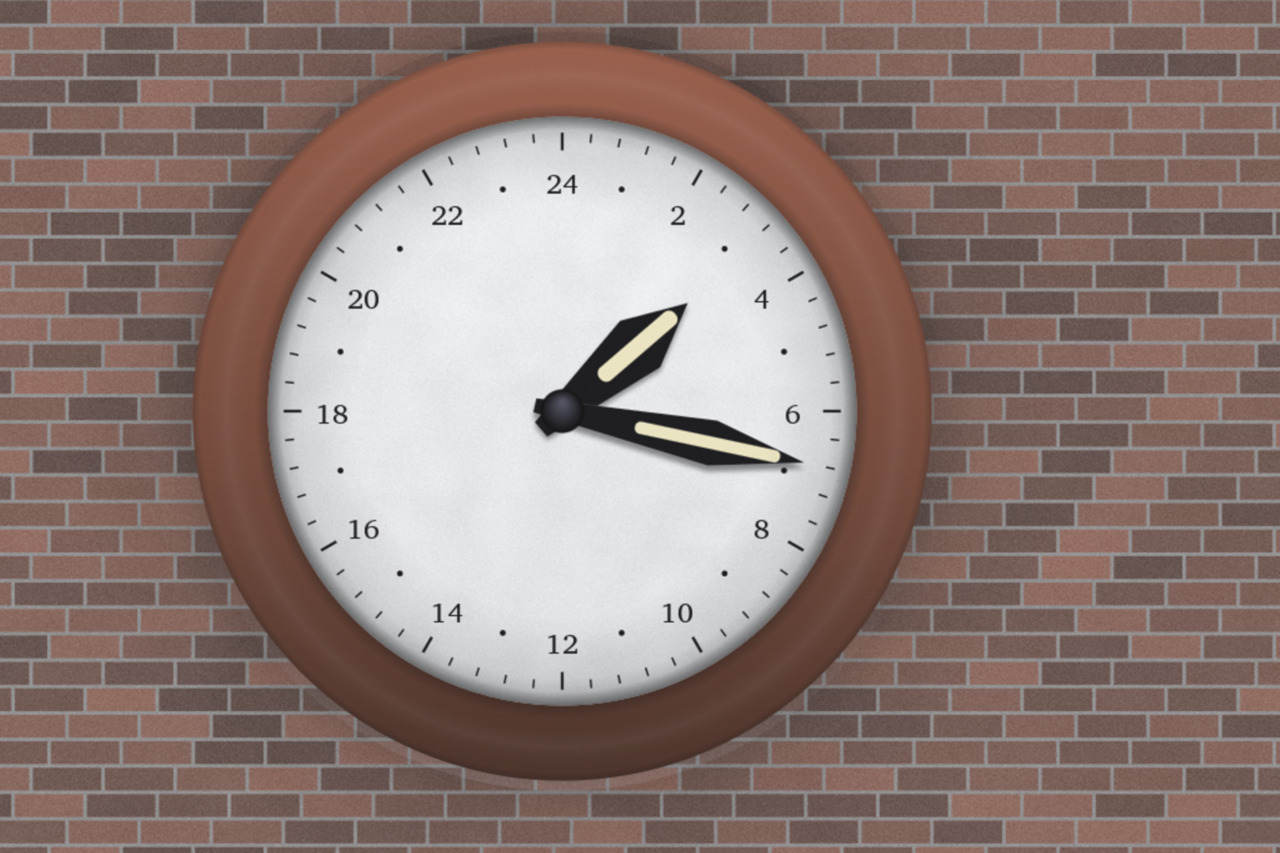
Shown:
3 h 17 min
